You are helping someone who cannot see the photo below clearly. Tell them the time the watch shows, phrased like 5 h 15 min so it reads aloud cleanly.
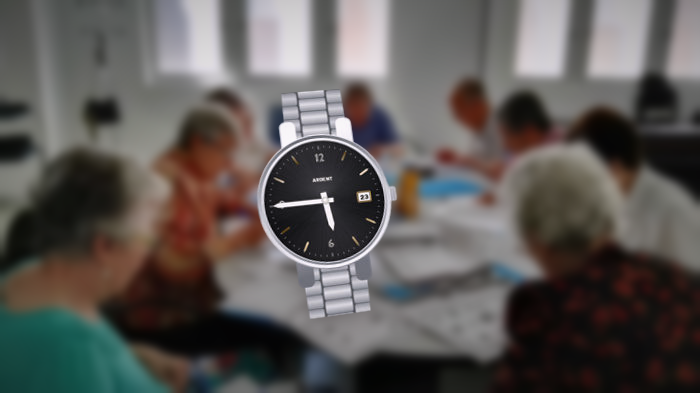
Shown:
5 h 45 min
